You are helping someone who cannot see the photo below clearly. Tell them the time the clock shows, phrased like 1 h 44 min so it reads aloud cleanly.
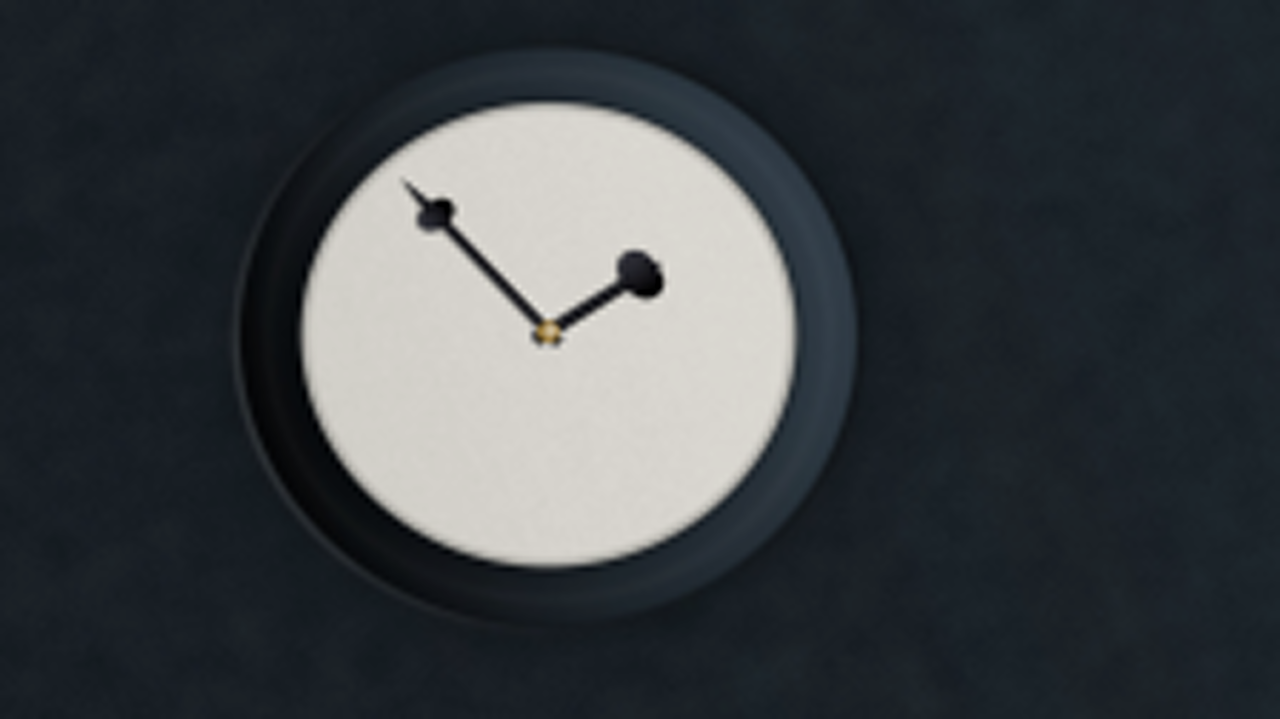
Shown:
1 h 53 min
